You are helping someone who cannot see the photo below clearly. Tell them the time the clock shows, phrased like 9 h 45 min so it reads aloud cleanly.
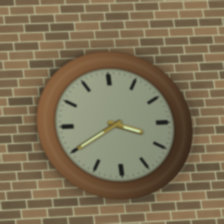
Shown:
3 h 40 min
